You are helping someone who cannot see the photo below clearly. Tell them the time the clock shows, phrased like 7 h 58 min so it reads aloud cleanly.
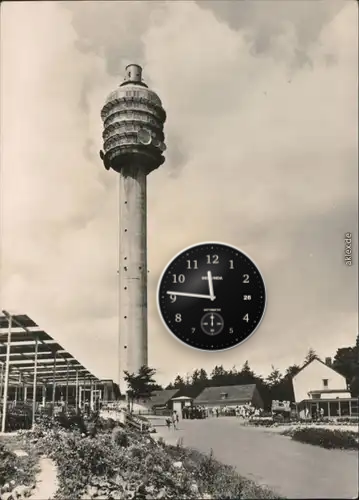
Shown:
11 h 46 min
